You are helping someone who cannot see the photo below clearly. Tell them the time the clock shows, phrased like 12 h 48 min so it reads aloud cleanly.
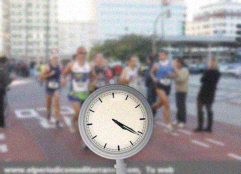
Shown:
4 h 21 min
